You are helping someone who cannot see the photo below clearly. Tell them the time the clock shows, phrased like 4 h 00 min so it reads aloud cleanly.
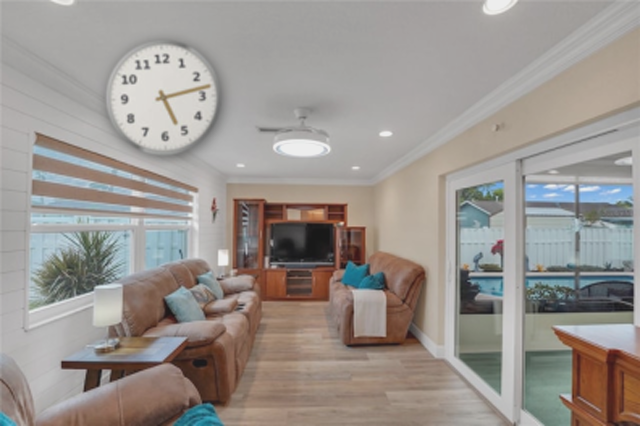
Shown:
5 h 13 min
